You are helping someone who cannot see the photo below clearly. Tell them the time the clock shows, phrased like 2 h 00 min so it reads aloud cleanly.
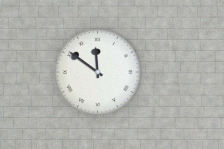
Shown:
11 h 51 min
